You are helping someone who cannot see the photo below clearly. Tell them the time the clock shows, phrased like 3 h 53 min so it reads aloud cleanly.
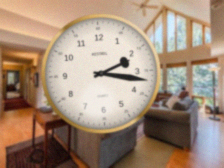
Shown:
2 h 17 min
